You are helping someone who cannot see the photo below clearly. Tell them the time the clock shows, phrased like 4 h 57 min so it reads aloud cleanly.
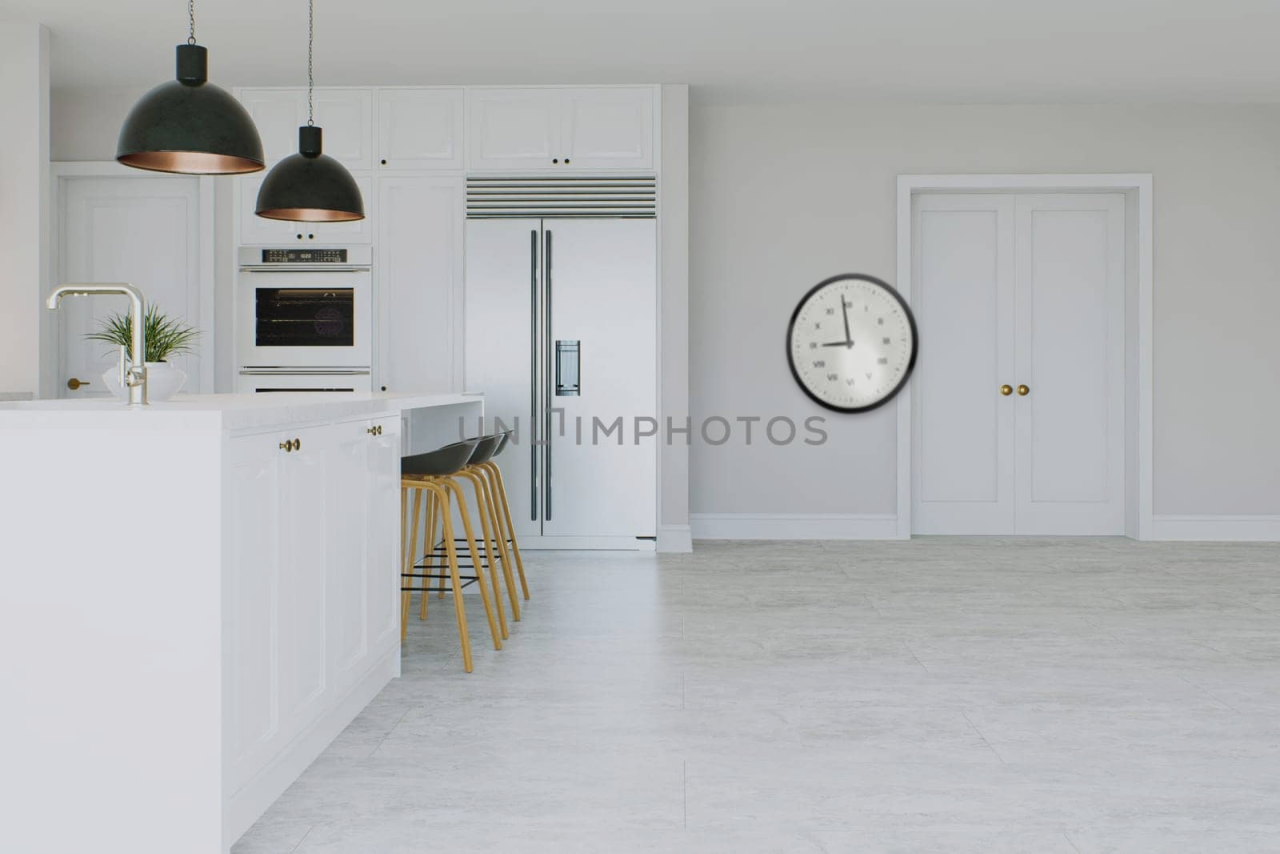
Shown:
8 h 59 min
